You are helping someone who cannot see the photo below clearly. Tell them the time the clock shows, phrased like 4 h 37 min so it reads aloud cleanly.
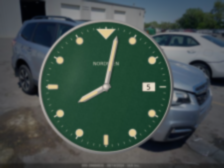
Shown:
8 h 02 min
